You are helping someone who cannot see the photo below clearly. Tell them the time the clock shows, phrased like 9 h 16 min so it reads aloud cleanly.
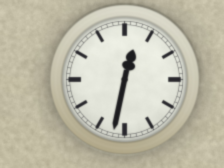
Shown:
12 h 32 min
